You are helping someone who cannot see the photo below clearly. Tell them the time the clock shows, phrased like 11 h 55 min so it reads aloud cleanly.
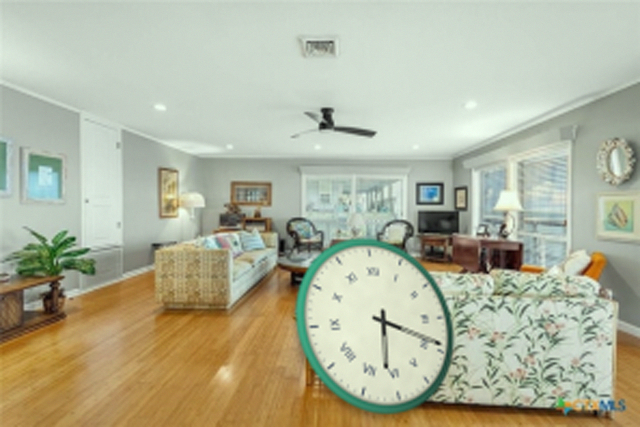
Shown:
6 h 19 min
